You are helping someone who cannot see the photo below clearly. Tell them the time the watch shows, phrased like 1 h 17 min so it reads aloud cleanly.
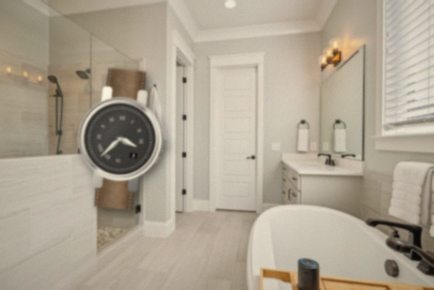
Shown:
3 h 37 min
